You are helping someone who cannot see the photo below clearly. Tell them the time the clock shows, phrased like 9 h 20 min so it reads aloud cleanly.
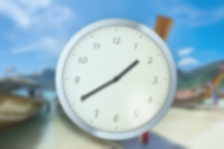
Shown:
1 h 40 min
